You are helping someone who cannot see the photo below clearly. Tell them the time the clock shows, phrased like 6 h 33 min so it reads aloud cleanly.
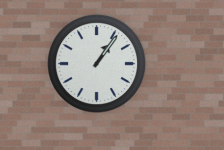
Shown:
1 h 06 min
